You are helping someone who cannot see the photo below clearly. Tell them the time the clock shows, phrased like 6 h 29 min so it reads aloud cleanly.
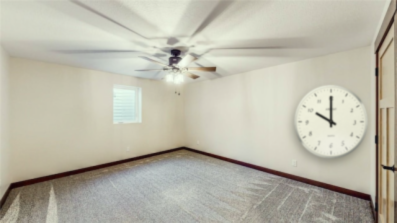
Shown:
10 h 00 min
